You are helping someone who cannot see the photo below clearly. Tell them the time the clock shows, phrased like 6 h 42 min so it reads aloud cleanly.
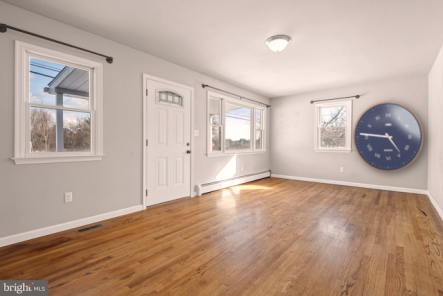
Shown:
4 h 46 min
